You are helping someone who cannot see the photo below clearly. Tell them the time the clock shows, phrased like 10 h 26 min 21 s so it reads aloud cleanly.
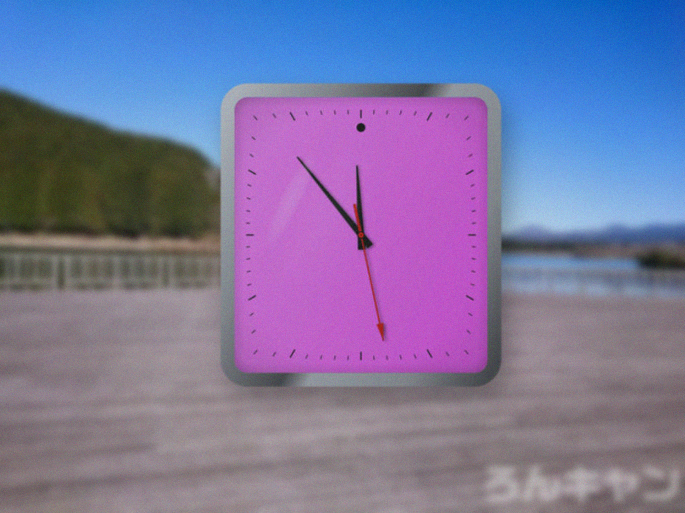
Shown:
11 h 53 min 28 s
